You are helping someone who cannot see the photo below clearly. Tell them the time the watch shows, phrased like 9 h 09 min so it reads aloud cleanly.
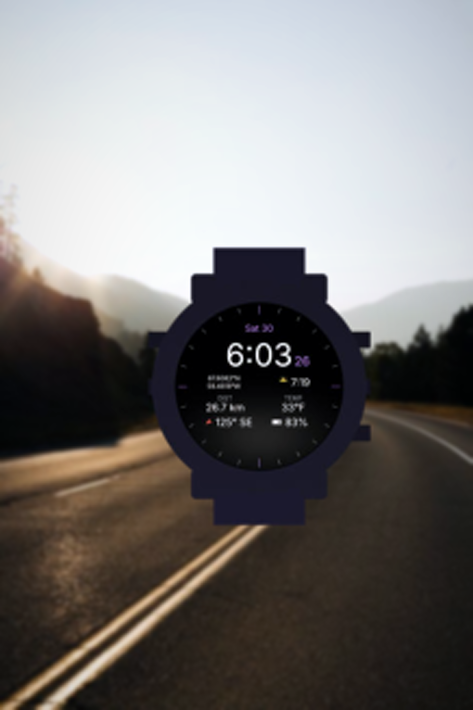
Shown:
6 h 03 min
